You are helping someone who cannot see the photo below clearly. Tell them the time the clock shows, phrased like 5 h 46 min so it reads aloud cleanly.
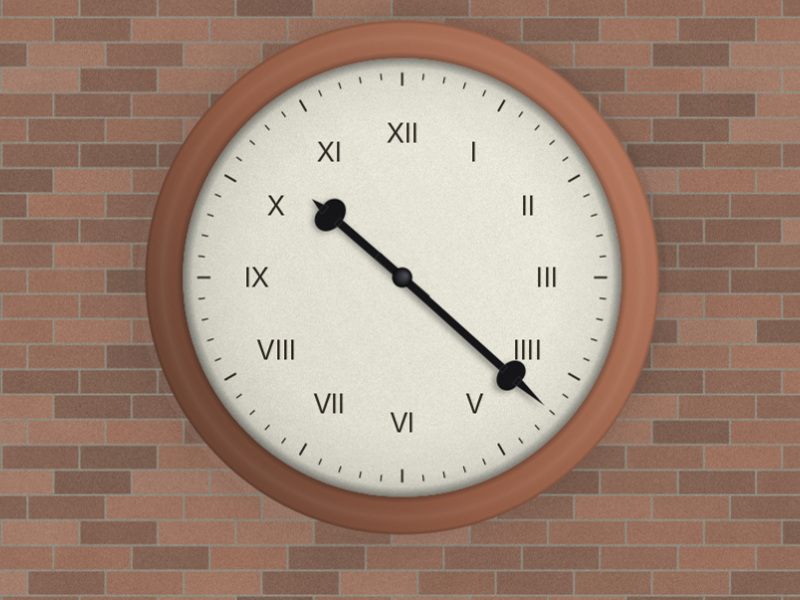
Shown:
10 h 22 min
